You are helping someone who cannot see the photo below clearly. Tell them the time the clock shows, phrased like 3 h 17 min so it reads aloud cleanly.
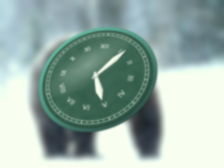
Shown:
5 h 06 min
